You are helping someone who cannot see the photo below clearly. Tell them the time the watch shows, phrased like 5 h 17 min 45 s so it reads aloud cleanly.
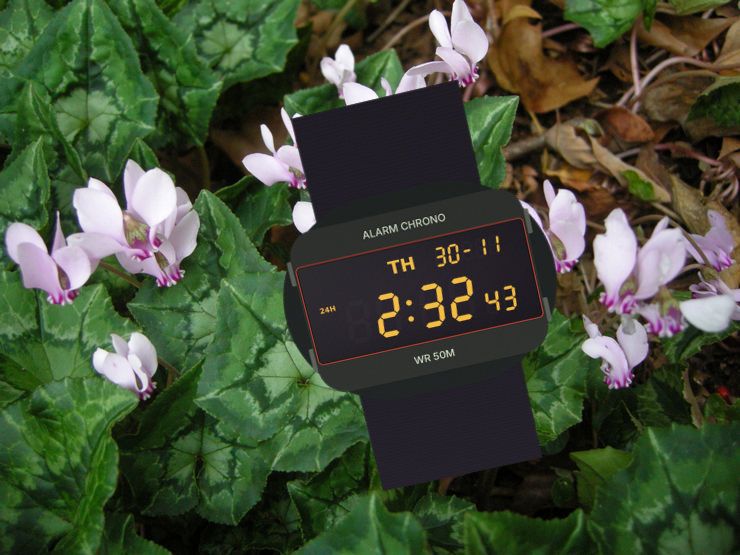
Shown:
2 h 32 min 43 s
